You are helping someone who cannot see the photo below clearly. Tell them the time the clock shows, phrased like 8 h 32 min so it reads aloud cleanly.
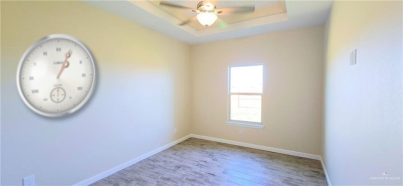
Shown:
1 h 04 min
